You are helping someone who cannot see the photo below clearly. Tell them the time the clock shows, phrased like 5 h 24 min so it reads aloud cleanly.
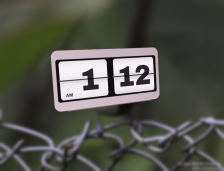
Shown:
1 h 12 min
